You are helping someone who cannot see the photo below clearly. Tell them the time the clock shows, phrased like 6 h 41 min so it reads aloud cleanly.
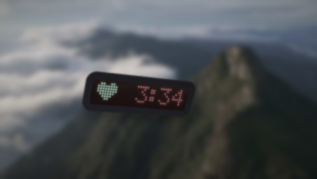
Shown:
3 h 34 min
